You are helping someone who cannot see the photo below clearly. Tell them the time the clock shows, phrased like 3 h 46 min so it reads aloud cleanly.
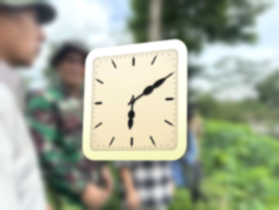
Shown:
6 h 10 min
